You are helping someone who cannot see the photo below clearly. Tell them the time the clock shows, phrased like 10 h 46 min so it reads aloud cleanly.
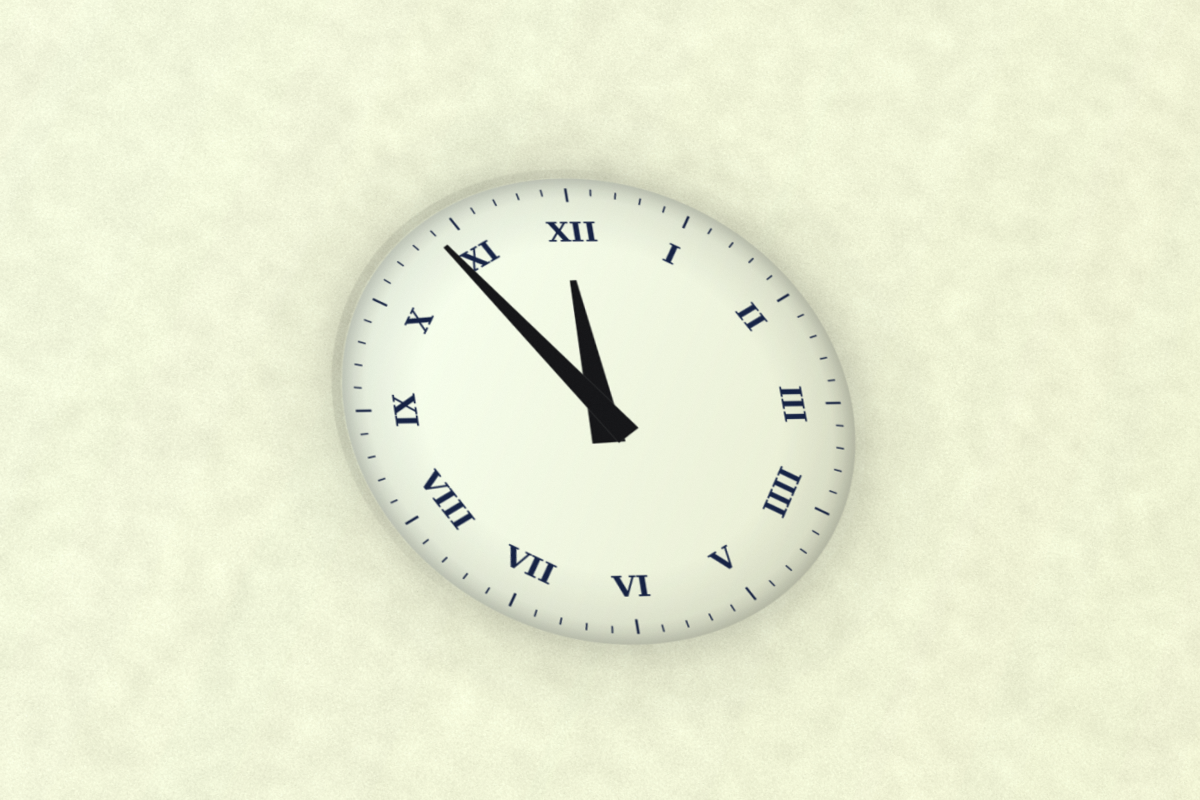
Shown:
11 h 54 min
